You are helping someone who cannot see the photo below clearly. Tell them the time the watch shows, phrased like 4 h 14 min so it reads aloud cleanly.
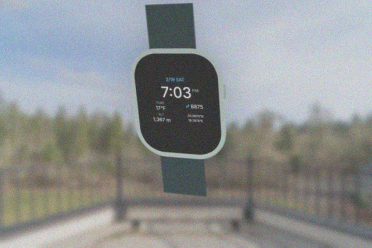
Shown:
7 h 03 min
